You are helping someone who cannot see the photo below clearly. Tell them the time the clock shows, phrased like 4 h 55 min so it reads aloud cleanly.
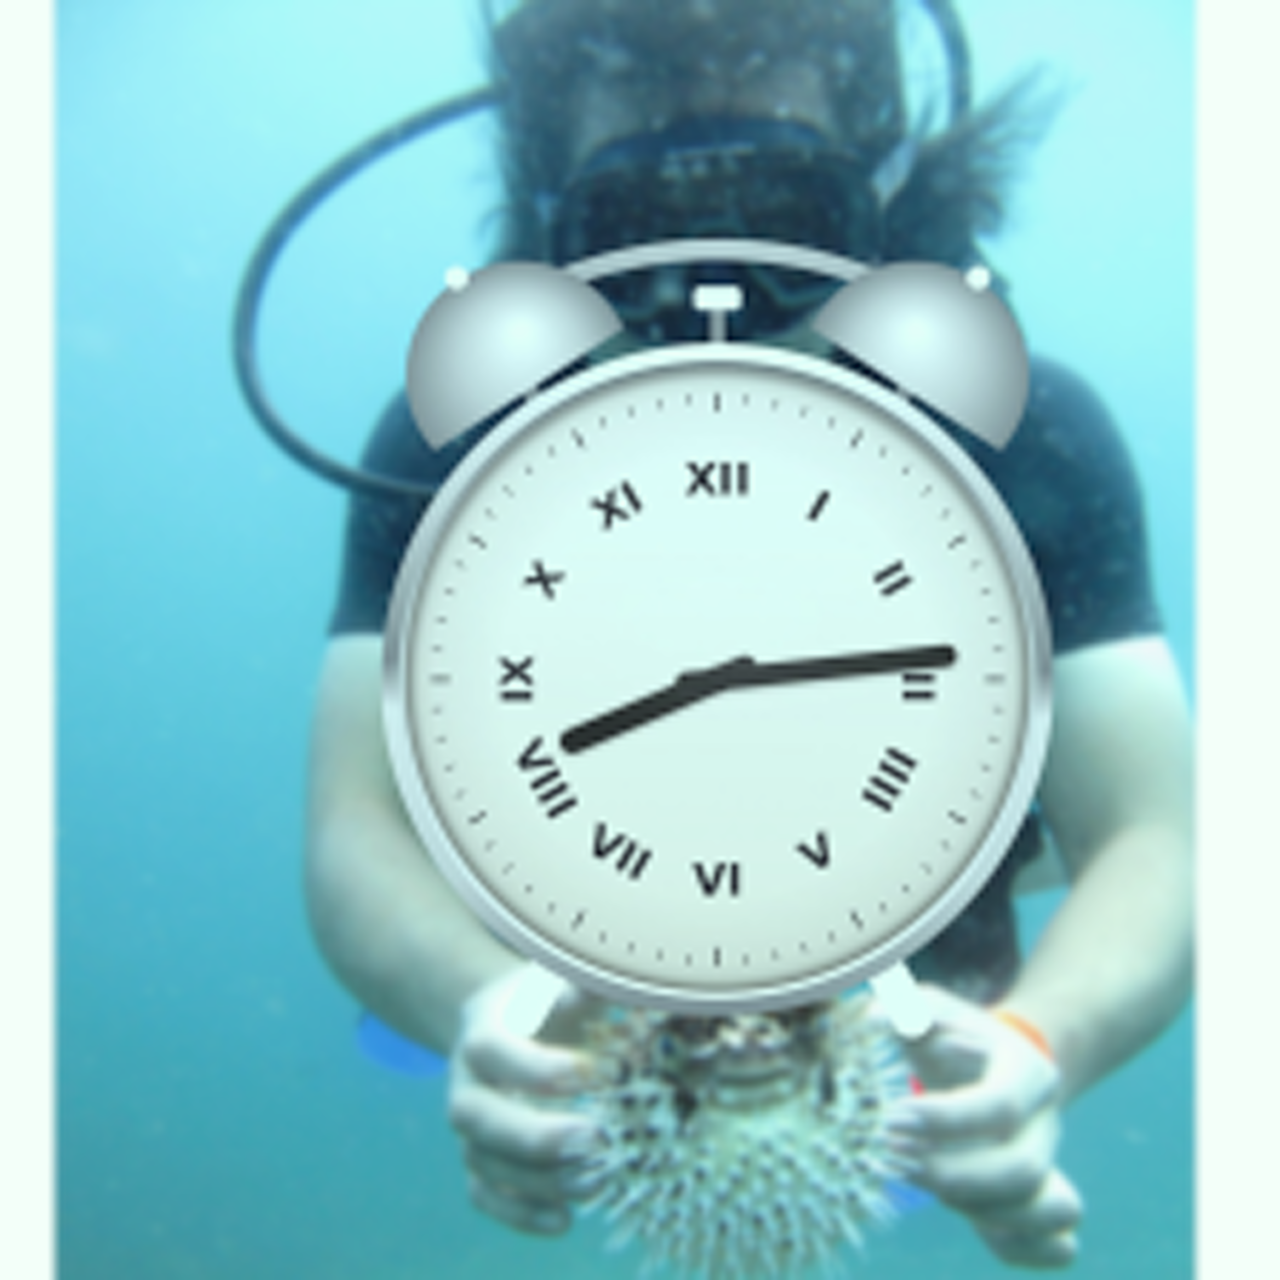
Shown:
8 h 14 min
